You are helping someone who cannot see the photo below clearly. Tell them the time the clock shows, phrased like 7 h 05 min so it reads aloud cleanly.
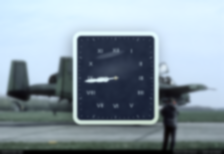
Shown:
8 h 44 min
